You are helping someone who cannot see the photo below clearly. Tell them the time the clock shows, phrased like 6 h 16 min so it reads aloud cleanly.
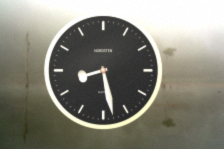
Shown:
8 h 28 min
